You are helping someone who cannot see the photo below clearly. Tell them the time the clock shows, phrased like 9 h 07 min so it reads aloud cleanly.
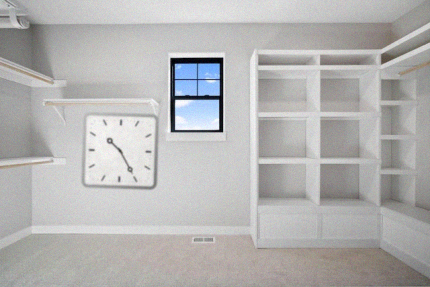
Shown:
10 h 25 min
